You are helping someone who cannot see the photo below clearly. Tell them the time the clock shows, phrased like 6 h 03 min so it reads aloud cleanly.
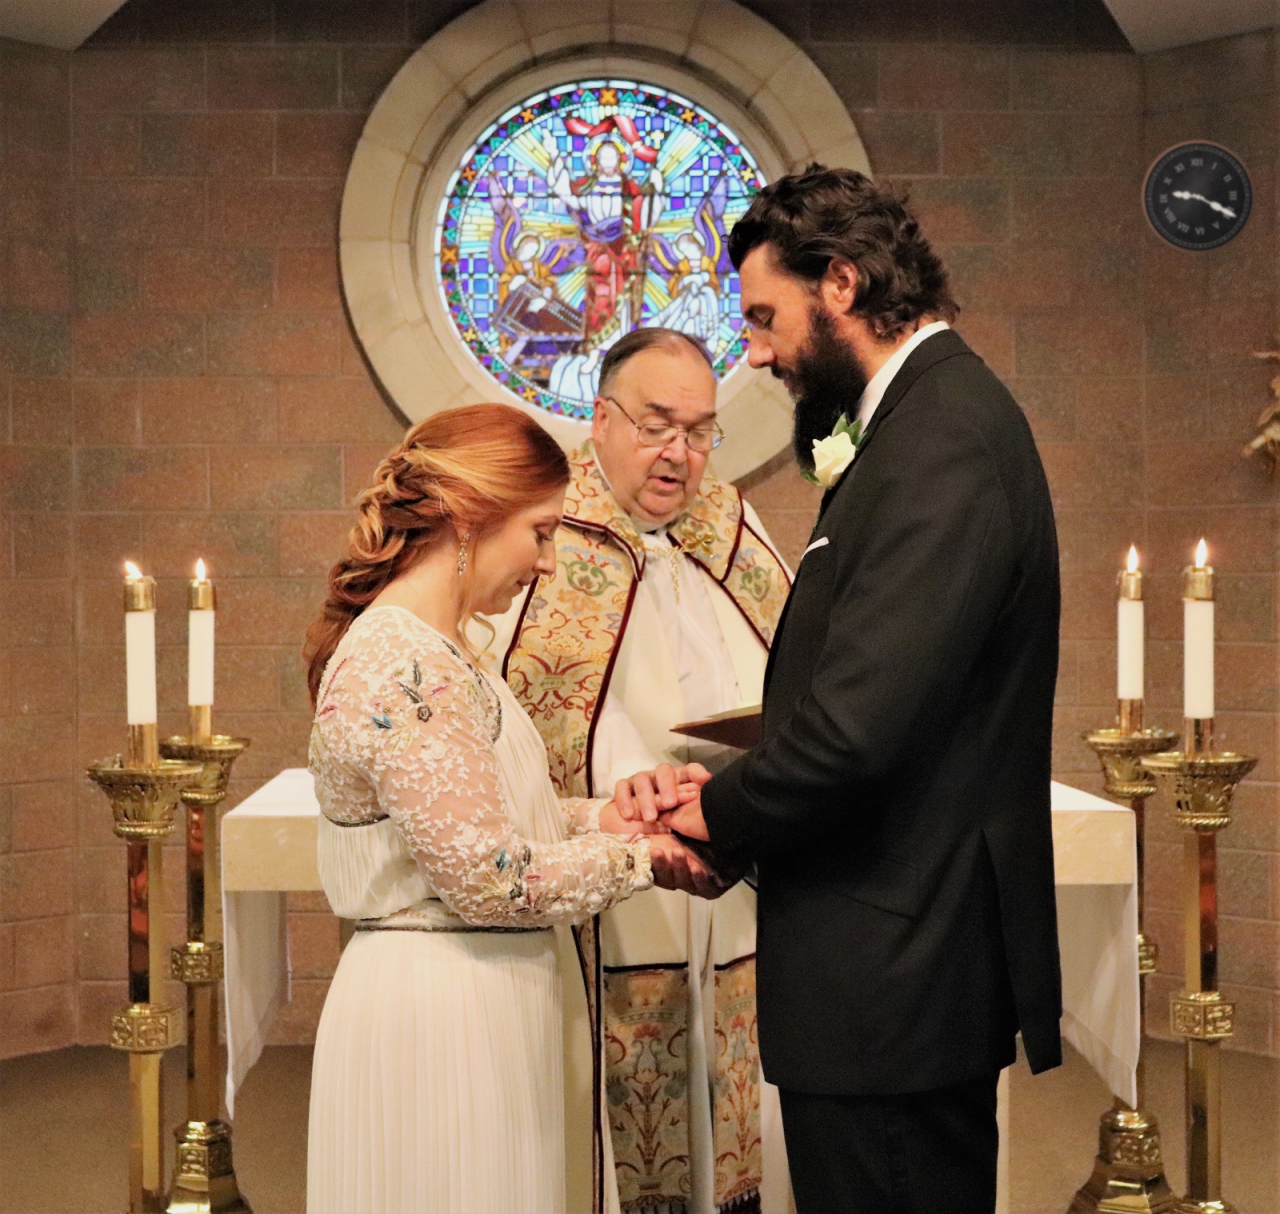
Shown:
9 h 20 min
